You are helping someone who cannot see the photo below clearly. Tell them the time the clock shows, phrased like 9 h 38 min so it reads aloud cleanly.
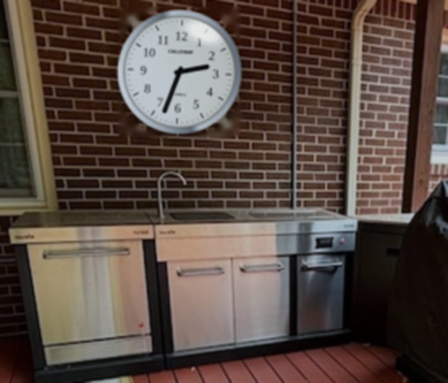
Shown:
2 h 33 min
